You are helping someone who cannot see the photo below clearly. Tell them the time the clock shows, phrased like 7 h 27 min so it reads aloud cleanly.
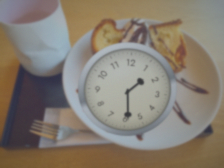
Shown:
1 h 29 min
